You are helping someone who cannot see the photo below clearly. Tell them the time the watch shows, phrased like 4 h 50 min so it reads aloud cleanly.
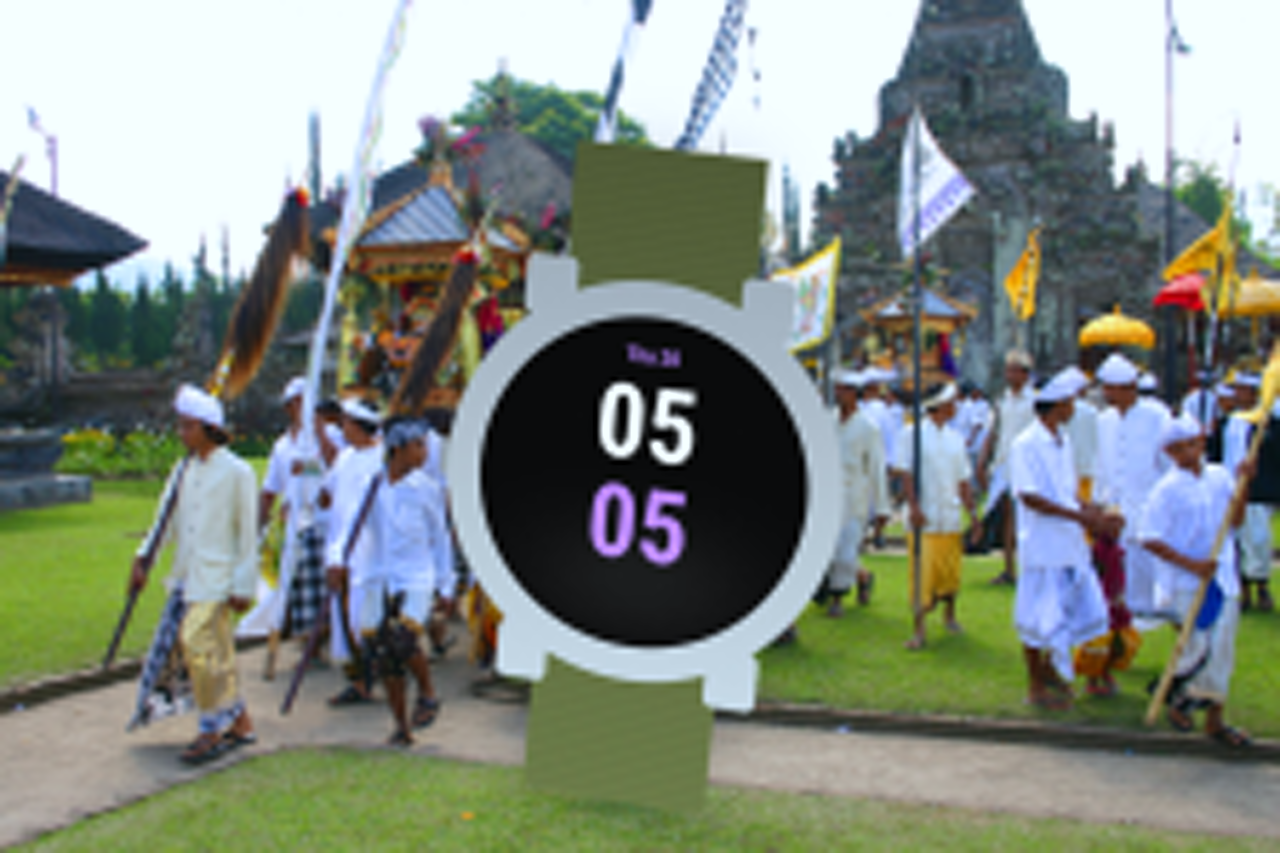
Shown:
5 h 05 min
